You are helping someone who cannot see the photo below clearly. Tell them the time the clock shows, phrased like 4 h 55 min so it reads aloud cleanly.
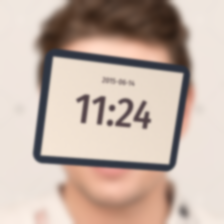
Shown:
11 h 24 min
